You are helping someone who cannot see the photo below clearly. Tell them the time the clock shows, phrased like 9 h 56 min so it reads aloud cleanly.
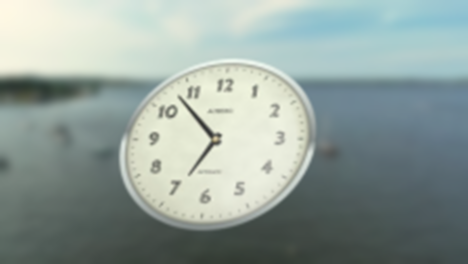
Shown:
6 h 53 min
